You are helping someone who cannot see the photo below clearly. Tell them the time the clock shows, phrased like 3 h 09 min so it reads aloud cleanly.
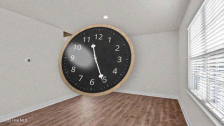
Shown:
11 h 26 min
